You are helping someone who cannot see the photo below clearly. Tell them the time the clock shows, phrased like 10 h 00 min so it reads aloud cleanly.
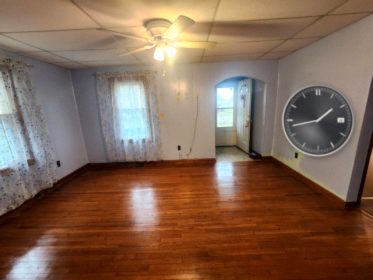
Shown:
1 h 43 min
